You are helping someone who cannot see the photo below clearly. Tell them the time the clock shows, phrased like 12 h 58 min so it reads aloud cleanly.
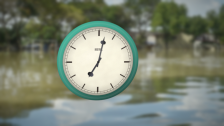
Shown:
7 h 02 min
